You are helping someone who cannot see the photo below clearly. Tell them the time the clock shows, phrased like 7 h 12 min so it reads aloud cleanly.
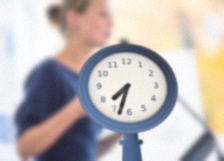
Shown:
7 h 33 min
